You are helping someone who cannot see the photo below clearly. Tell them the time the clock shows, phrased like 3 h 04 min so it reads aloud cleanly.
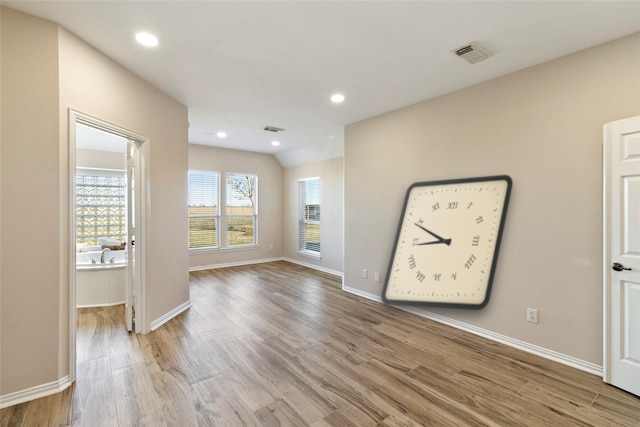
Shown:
8 h 49 min
